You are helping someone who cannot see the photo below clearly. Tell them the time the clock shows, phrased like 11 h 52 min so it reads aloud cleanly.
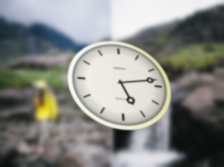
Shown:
5 h 13 min
